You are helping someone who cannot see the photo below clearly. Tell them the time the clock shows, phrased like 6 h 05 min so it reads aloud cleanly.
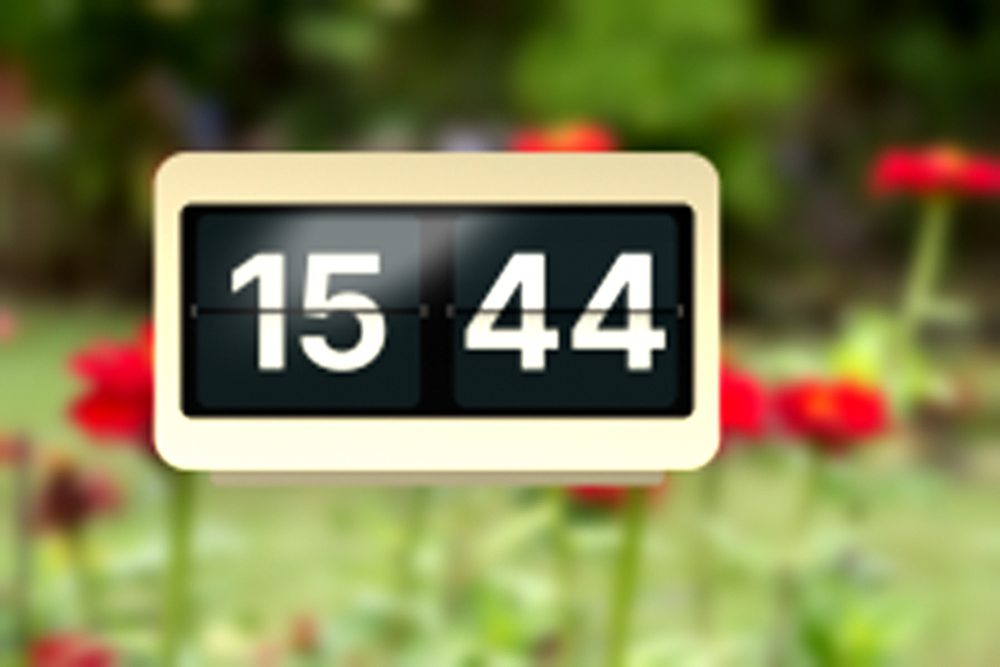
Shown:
15 h 44 min
